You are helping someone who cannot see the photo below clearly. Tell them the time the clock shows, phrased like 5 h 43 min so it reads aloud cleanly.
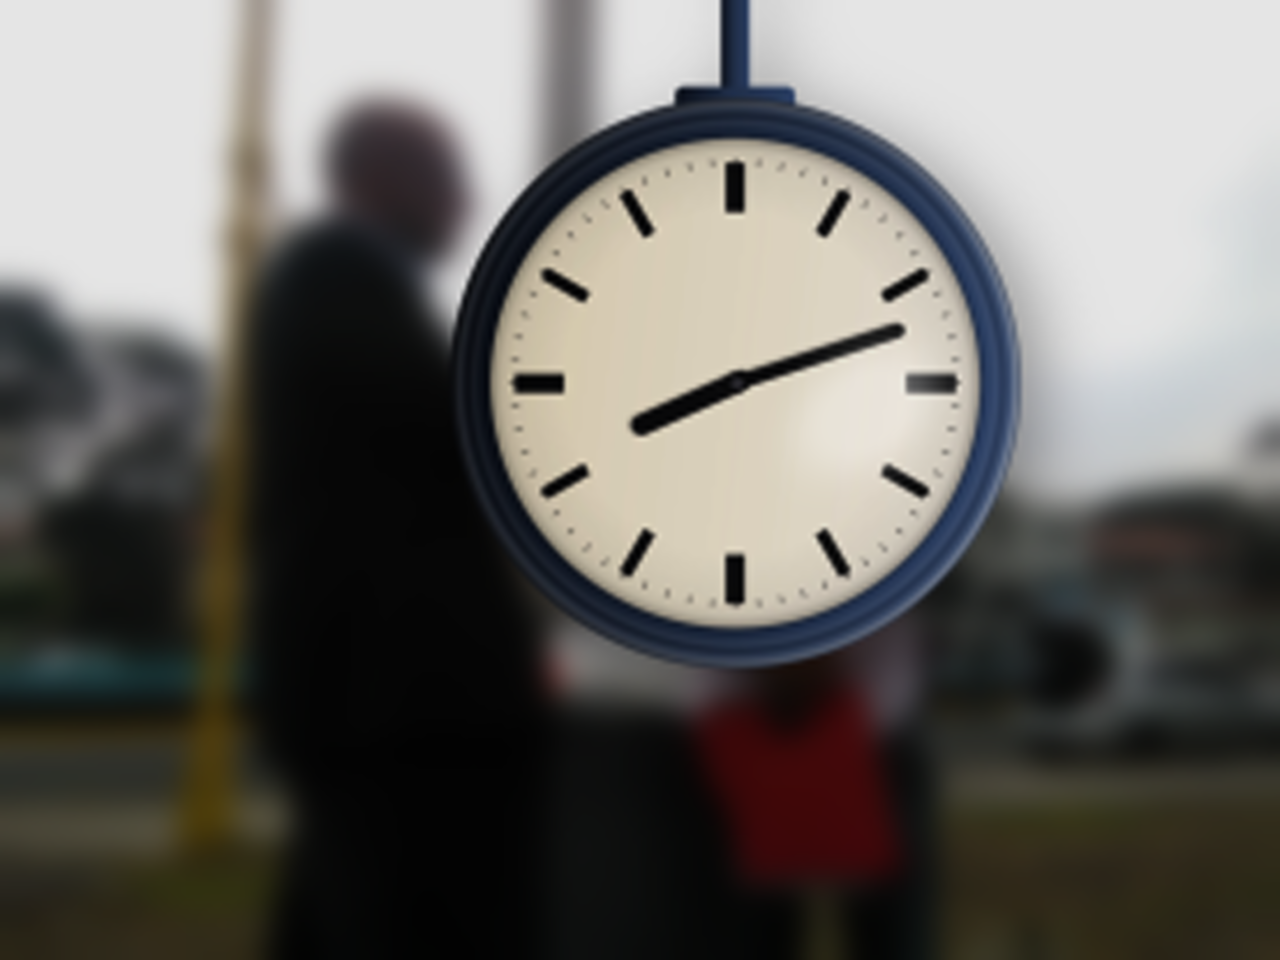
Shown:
8 h 12 min
